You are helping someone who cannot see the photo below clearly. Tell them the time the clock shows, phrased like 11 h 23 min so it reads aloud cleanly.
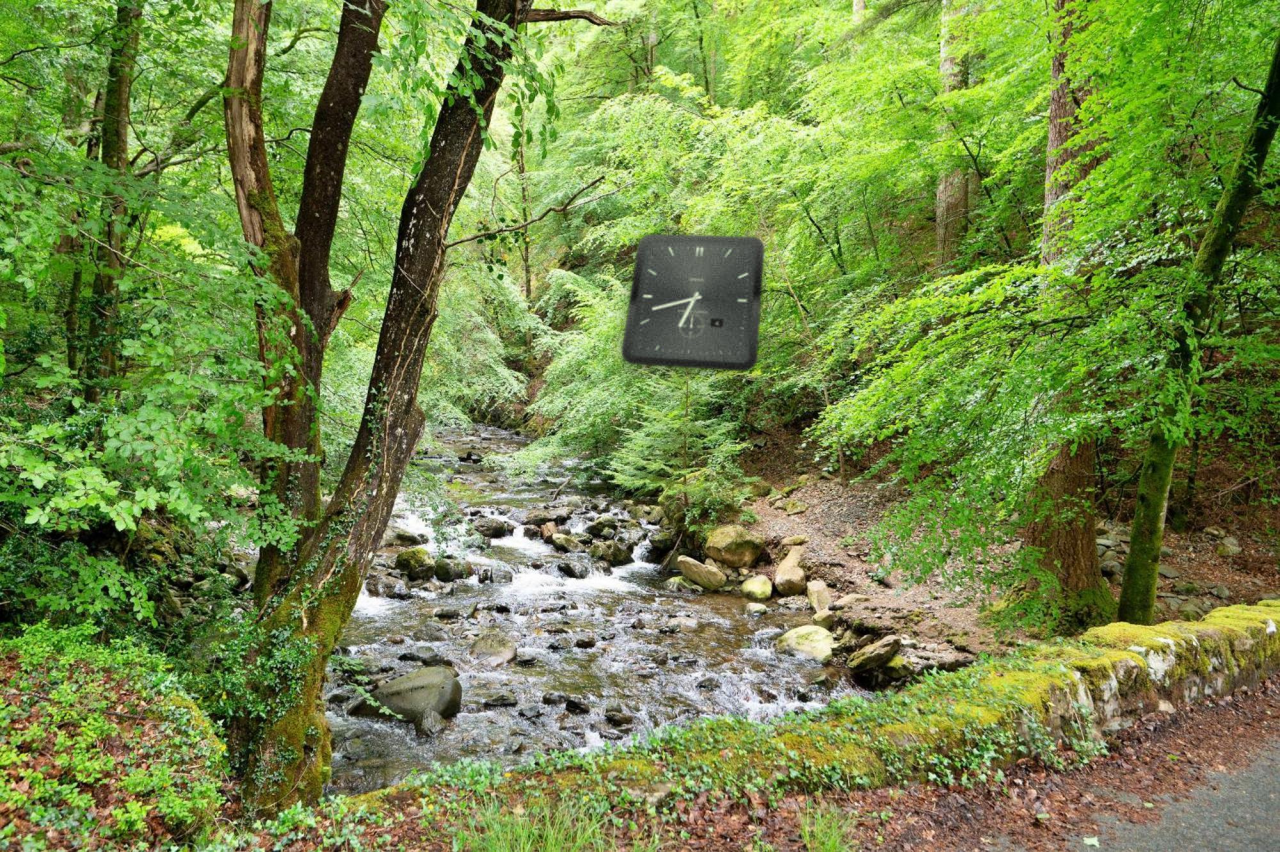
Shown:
6 h 42 min
